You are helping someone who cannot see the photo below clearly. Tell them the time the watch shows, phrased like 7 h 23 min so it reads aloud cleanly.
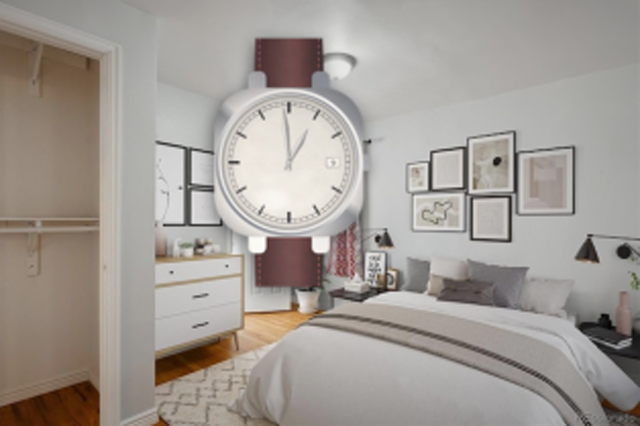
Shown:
12 h 59 min
